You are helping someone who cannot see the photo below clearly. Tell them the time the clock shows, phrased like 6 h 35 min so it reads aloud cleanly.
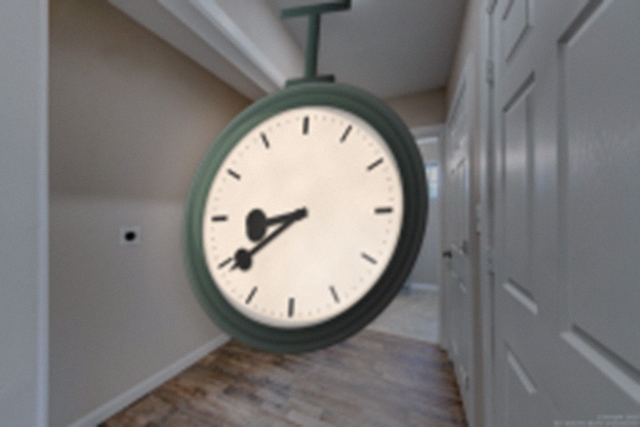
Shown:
8 h 39 min
